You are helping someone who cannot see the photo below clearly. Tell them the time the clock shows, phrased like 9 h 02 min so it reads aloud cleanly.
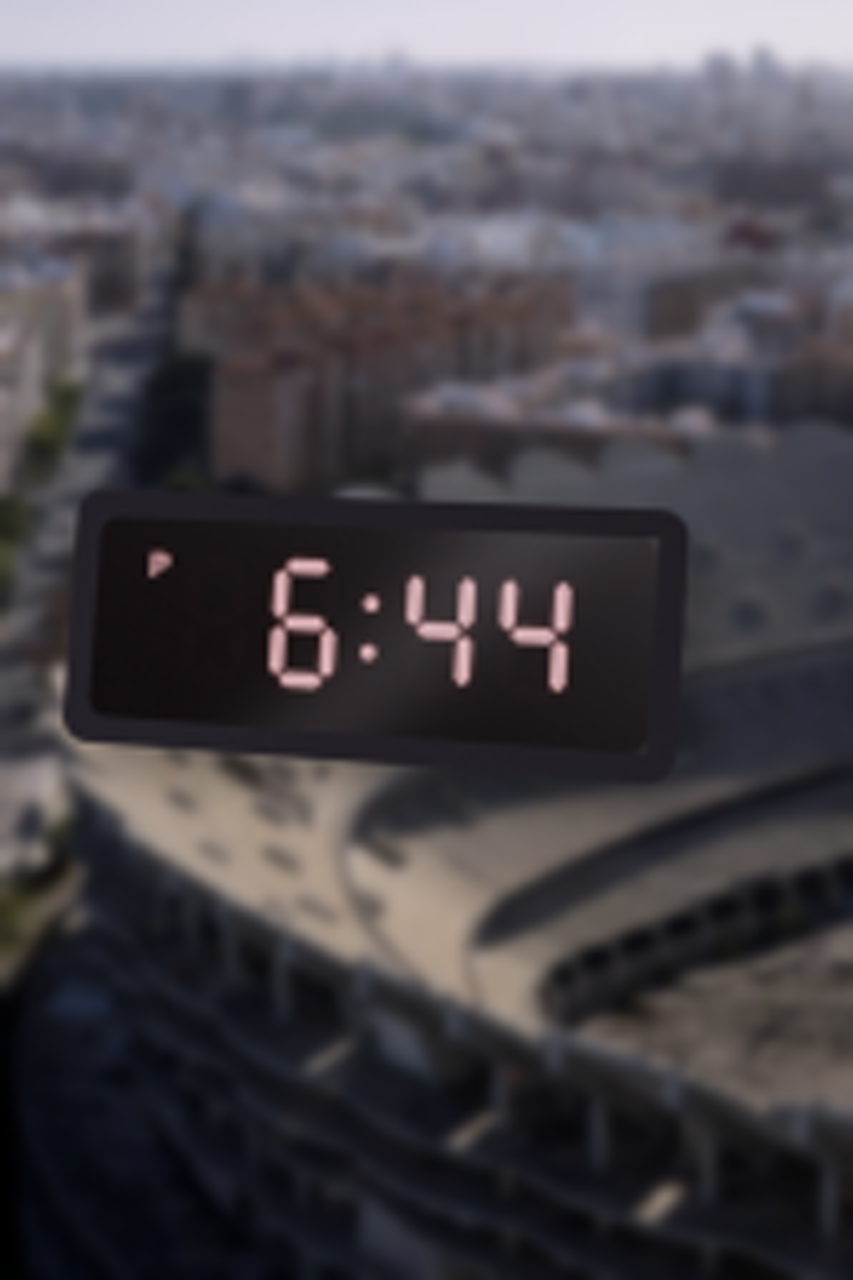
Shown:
6 h 44 min
